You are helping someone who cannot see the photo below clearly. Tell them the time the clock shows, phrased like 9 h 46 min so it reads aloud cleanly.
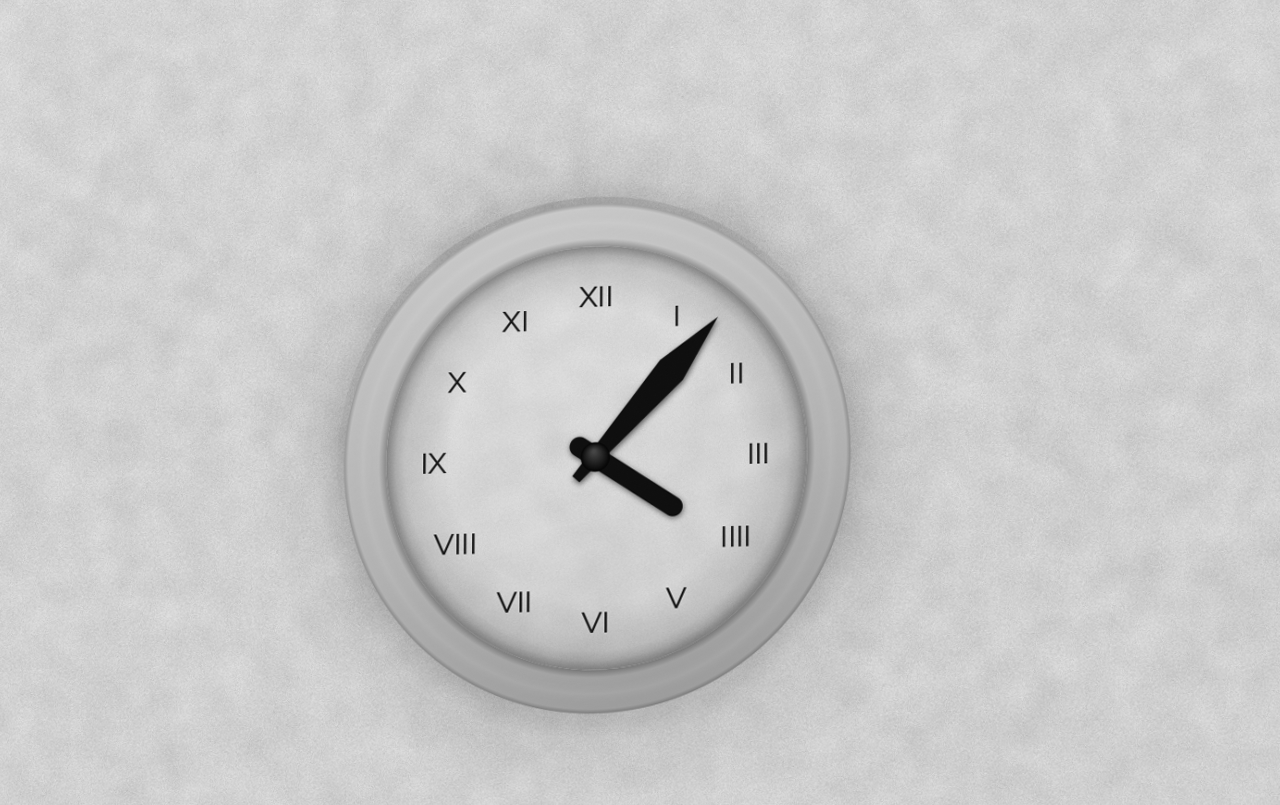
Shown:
4 h 07 min
